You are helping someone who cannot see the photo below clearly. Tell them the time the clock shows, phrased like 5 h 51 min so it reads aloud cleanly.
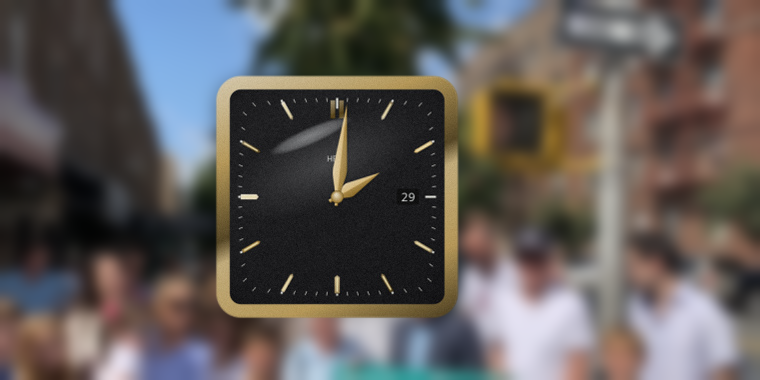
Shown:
2 h 01 min
